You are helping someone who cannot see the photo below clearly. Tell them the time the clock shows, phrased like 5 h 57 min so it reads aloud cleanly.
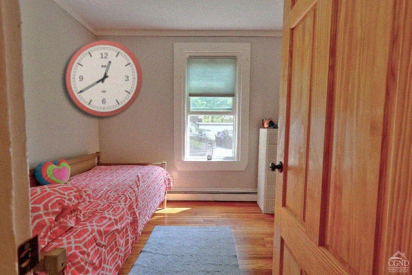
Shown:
12 h 40 min
